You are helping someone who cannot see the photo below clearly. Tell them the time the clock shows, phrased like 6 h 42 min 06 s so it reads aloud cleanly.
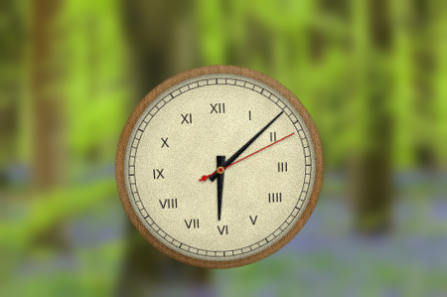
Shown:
6 h 08 min 11 s
